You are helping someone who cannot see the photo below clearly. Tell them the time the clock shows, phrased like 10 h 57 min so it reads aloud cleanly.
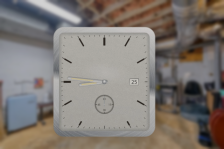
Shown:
8 h 46 min
